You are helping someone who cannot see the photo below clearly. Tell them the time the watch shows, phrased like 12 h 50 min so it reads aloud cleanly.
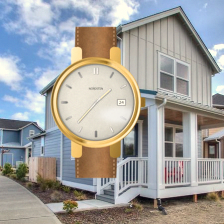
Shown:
1 h 37 min
